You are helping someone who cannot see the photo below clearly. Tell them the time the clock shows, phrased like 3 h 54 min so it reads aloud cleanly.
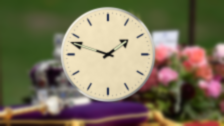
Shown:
1 h 48 min
